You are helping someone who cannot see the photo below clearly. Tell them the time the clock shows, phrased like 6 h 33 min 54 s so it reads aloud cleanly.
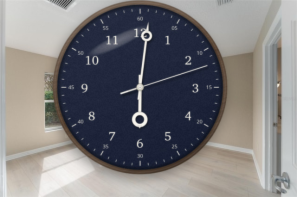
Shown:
6 h 01 min 12 s
